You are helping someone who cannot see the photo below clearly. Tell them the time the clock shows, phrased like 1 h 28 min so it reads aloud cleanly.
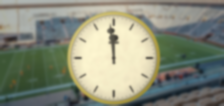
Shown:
11 h 59 min
